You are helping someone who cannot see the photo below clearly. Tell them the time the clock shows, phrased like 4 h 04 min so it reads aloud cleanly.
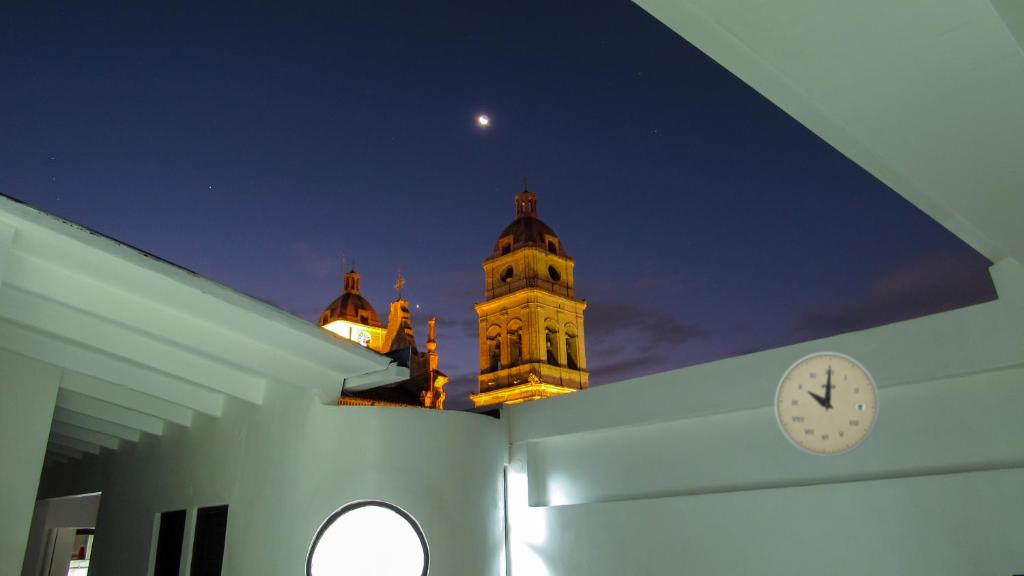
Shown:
10 h 00 min
